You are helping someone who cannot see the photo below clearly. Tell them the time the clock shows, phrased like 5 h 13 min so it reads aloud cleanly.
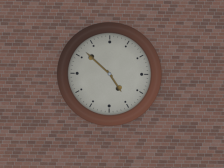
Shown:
4 h 52 min
